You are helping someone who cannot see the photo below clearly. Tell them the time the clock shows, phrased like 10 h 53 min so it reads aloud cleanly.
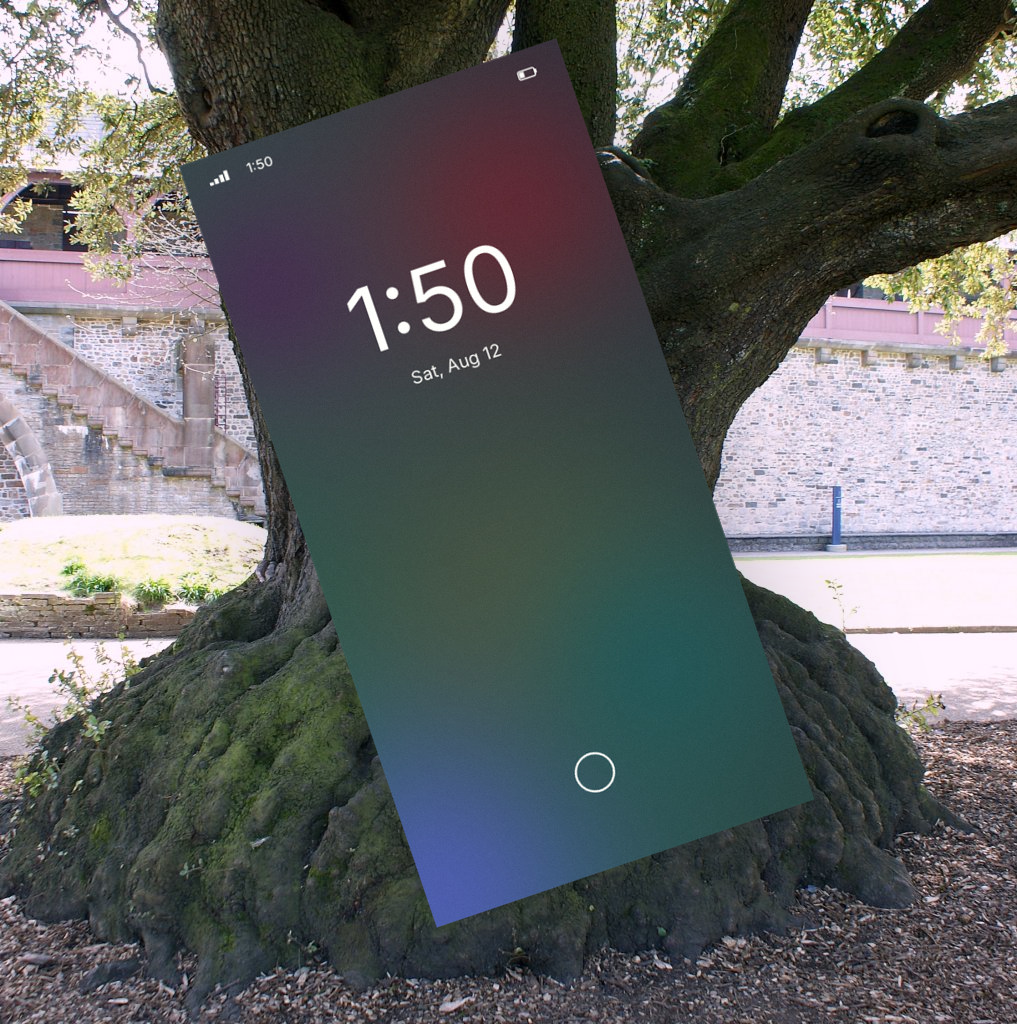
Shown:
1 h 50 min
